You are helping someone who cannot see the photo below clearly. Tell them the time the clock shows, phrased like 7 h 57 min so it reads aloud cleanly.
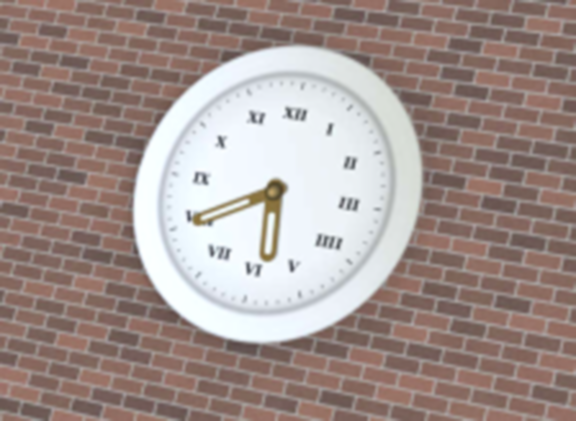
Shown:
5 h 40 min
